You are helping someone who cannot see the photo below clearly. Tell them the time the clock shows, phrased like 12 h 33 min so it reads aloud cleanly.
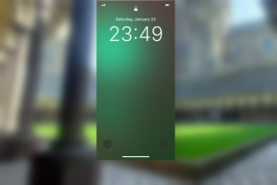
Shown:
23 h 49 min
